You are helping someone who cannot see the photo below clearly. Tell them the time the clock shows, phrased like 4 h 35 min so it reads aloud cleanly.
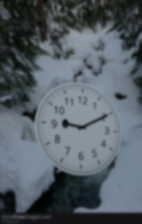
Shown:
9 h 10 min
